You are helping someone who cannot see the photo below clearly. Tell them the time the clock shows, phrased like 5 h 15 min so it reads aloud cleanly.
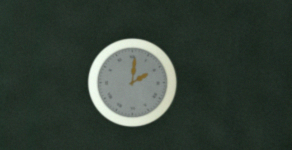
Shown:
2 h 01 min
